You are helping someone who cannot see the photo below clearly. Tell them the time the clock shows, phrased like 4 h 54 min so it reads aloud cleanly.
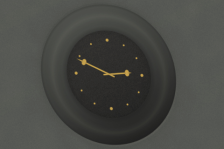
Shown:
2 h 49 min
